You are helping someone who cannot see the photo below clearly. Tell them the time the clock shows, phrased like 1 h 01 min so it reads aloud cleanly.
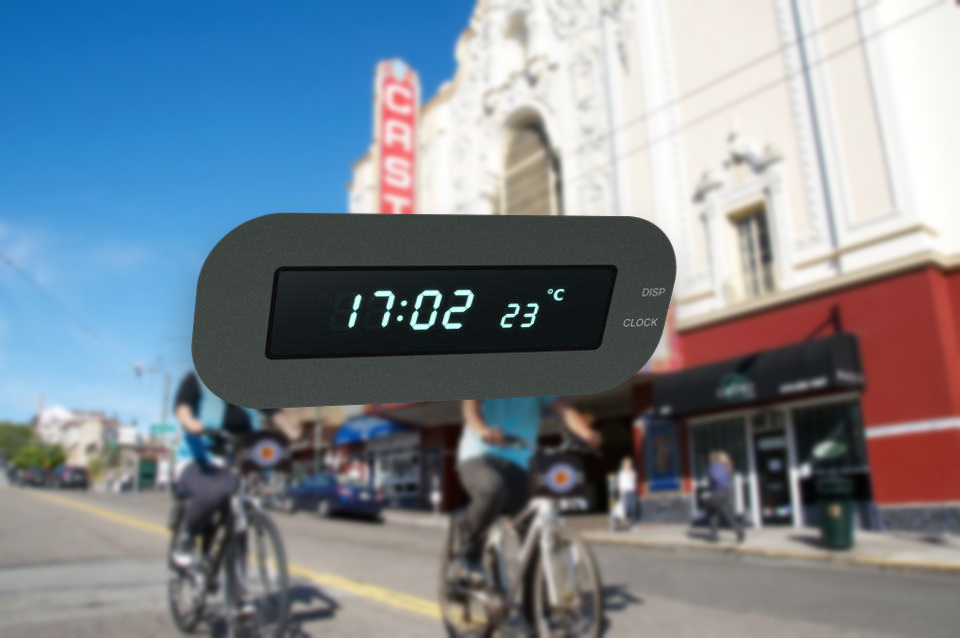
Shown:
17 h 02 min
